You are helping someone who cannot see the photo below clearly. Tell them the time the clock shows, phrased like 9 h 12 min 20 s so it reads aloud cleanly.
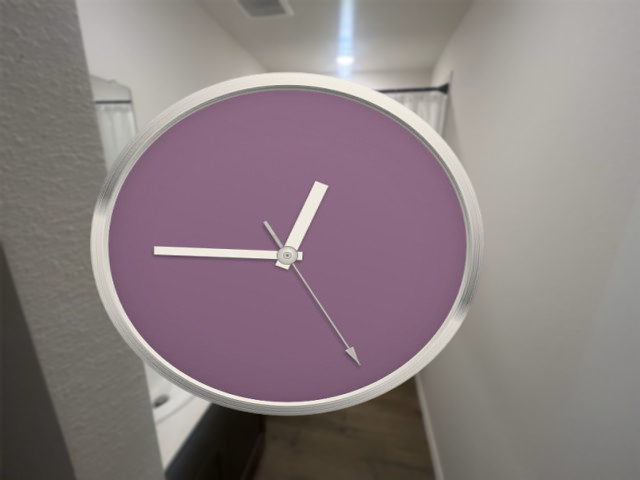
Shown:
12 h 45 min 25 s
